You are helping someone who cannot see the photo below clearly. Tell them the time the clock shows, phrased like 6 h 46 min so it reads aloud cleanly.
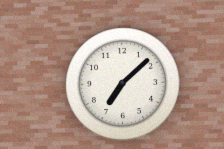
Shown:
7 h 08 min
